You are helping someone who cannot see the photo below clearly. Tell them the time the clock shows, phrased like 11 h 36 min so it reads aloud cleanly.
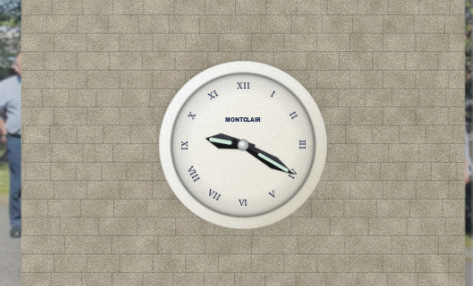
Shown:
9 h 20 min
